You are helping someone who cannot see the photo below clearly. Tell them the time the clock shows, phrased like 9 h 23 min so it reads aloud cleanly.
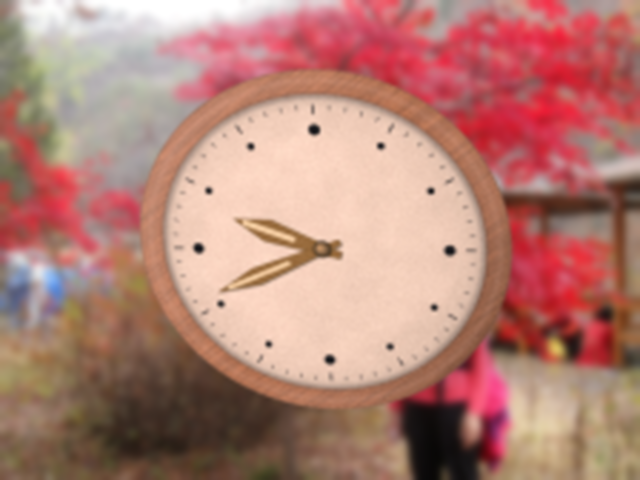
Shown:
9 h 41 min
